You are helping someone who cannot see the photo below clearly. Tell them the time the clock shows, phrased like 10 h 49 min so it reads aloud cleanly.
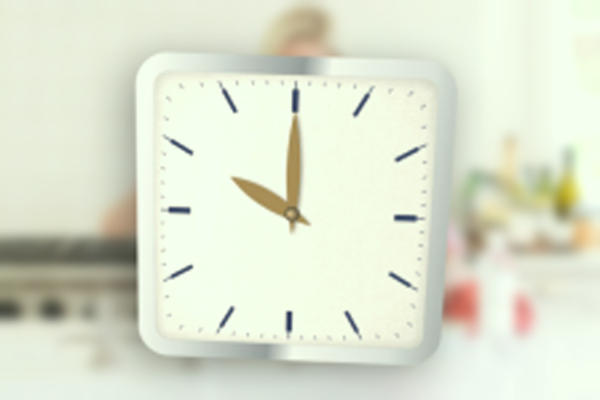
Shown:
10 h 00 min
